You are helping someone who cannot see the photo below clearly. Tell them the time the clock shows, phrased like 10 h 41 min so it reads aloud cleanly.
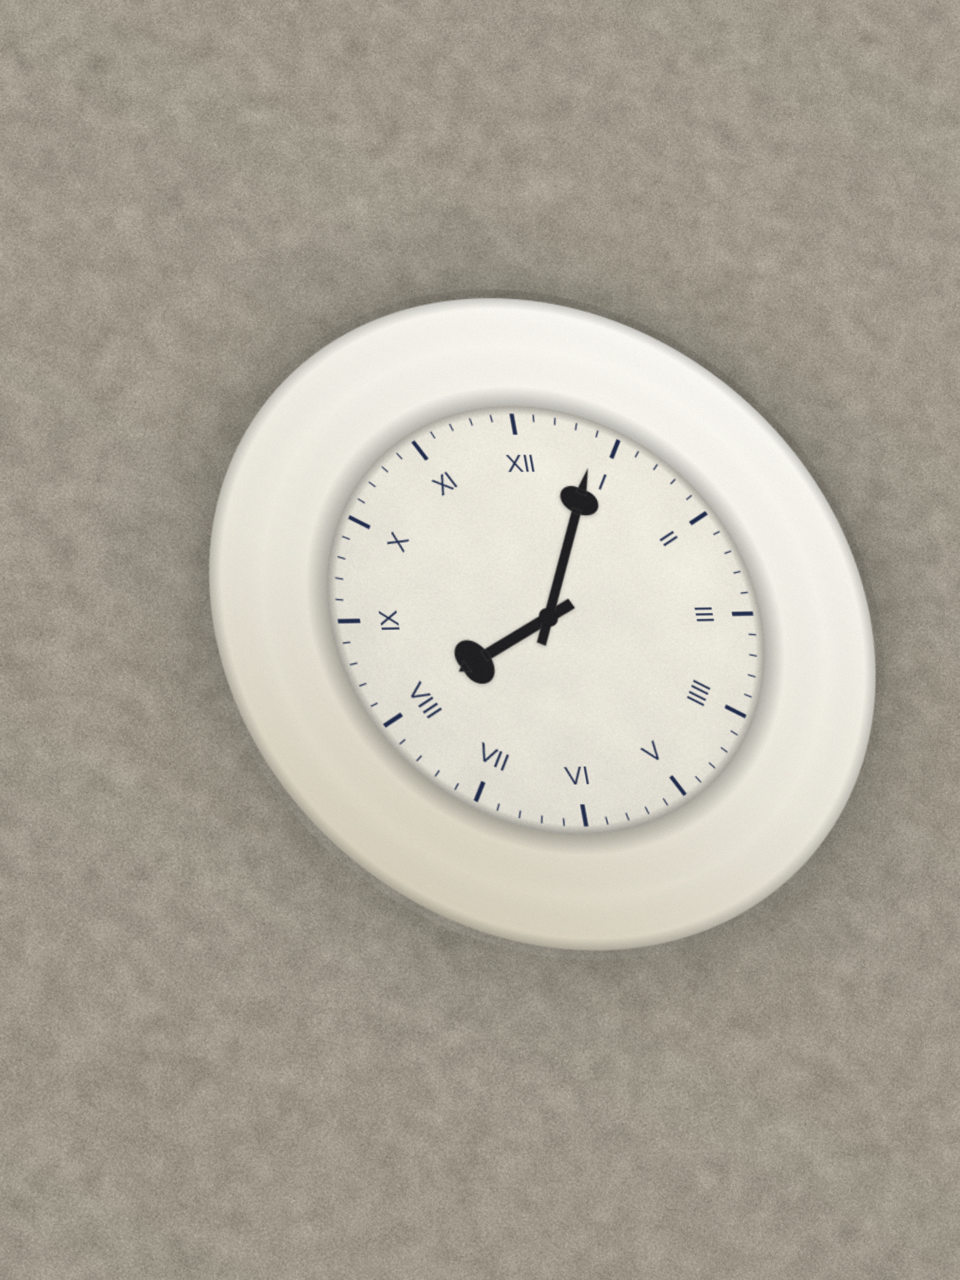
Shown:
8 h 04 min
